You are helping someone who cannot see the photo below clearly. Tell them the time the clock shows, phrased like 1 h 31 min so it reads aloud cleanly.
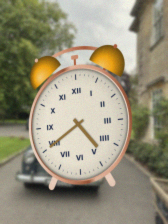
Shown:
4 h 40 min
